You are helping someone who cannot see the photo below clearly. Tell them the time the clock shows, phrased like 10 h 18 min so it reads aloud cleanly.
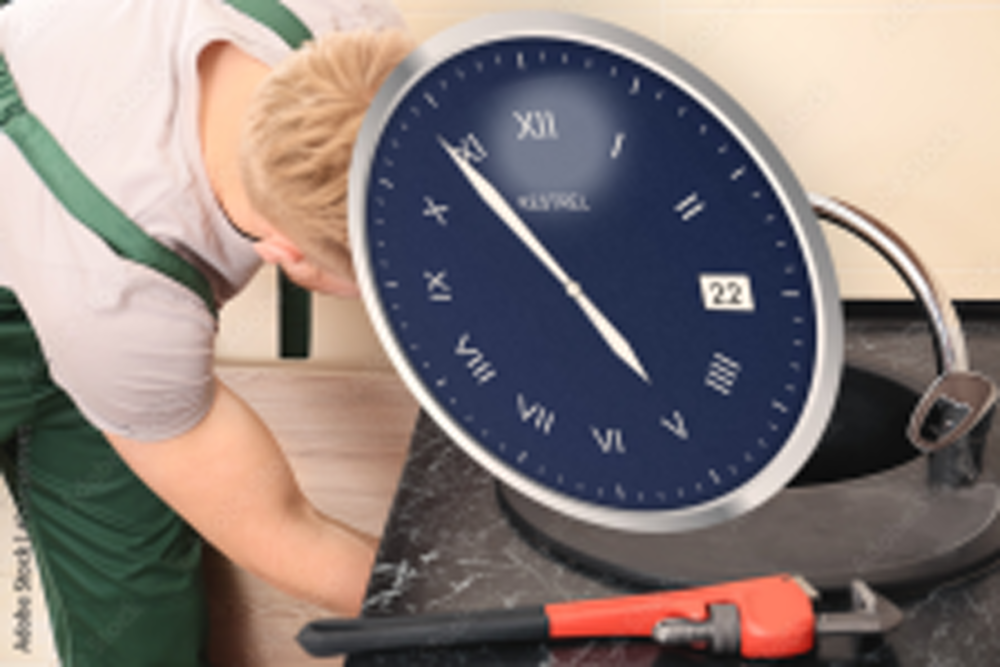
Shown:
4 h 54 min
